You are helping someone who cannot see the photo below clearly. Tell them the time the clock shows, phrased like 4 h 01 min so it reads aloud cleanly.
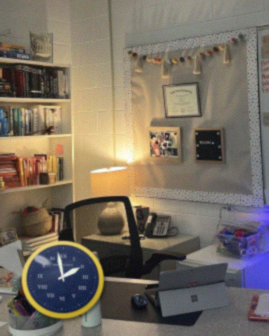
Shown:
1 h 58 min
